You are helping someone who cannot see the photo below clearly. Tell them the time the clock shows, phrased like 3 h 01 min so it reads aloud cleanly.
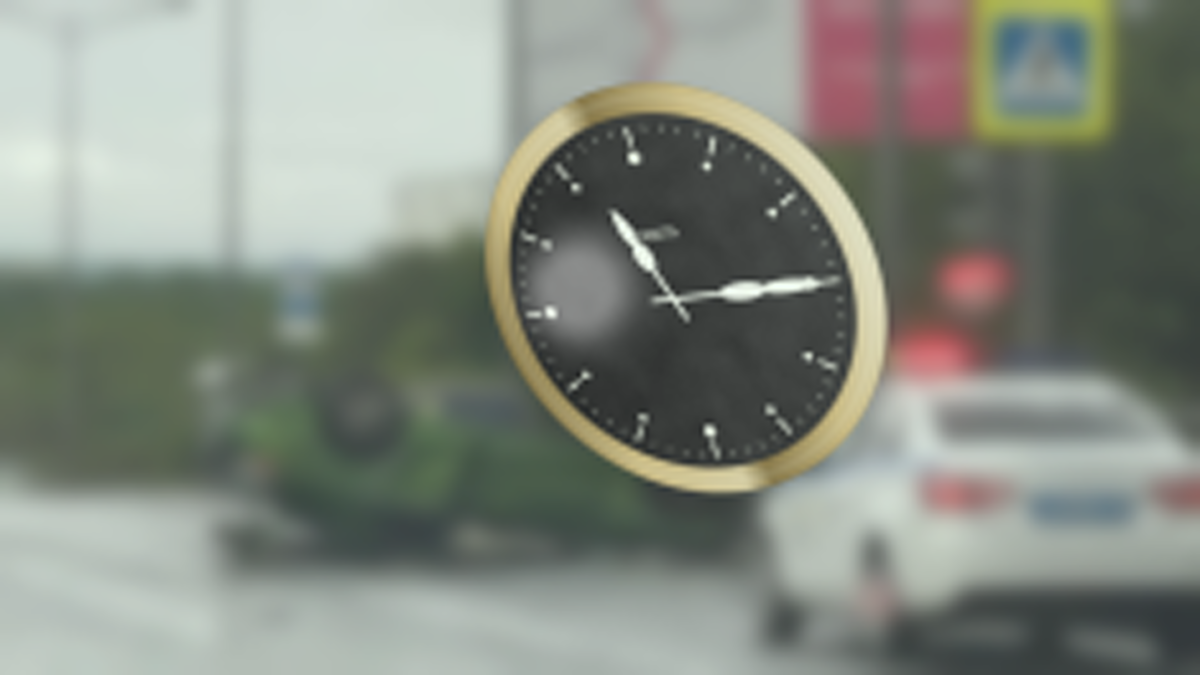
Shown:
11 h 15 min
